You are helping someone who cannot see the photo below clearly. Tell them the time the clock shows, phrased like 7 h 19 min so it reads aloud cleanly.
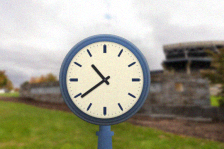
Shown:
10 h 39 min
